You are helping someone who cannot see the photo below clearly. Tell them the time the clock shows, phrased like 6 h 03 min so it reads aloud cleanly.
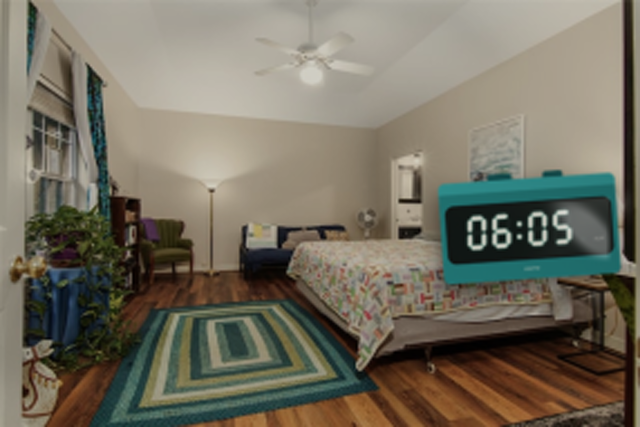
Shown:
6 h 05 min
